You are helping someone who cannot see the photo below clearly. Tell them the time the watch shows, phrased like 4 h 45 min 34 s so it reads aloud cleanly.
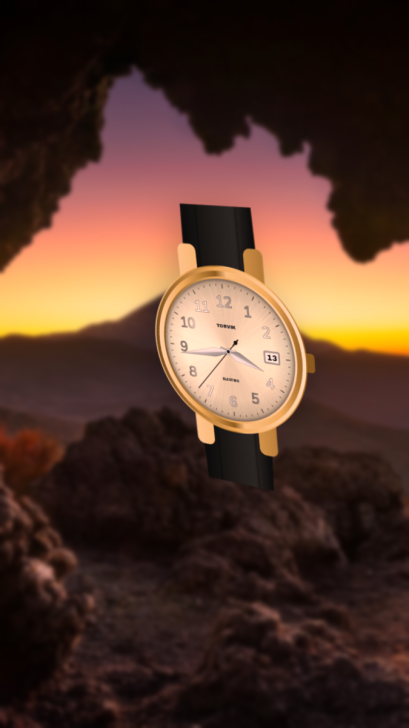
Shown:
3 h 43 min 37 s
